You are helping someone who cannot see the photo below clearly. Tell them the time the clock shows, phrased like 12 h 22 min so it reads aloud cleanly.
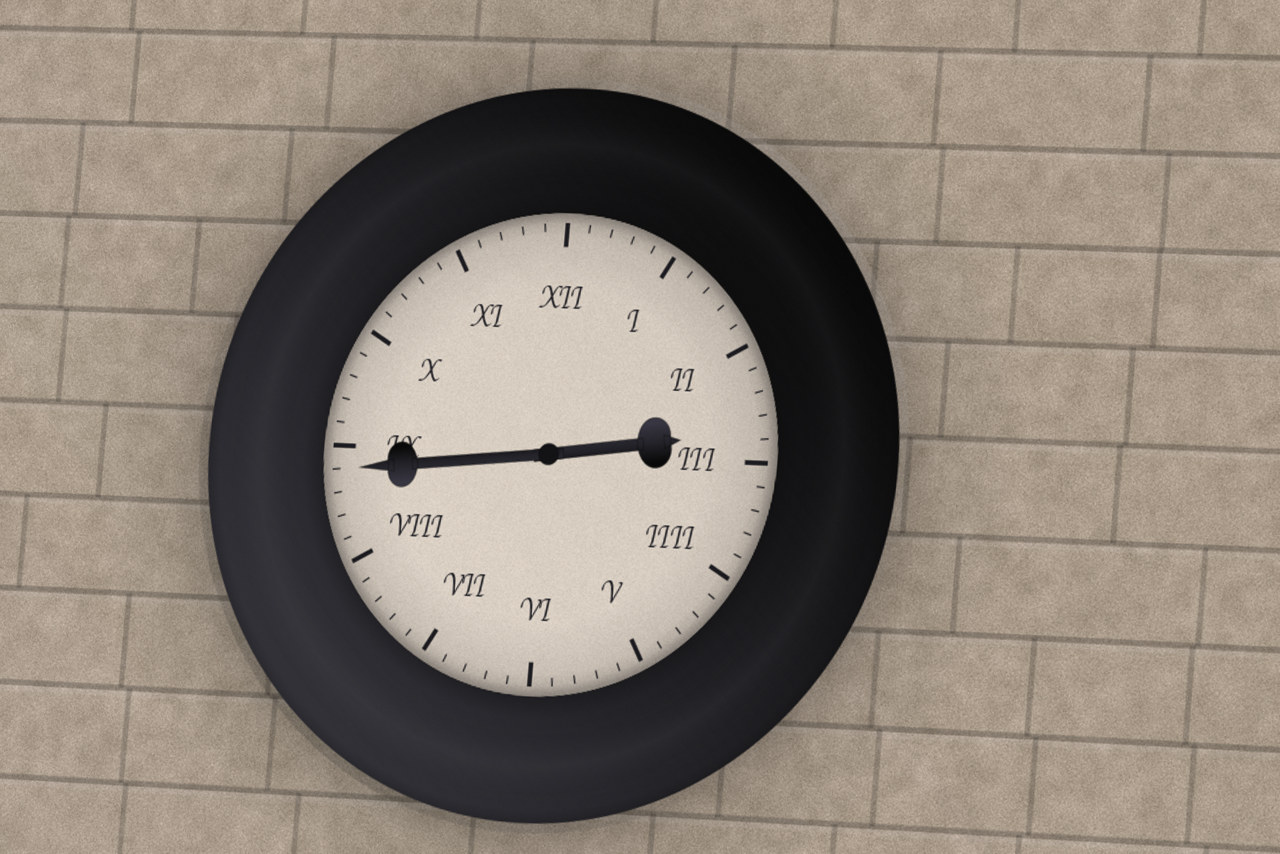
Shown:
2 h 44 min
